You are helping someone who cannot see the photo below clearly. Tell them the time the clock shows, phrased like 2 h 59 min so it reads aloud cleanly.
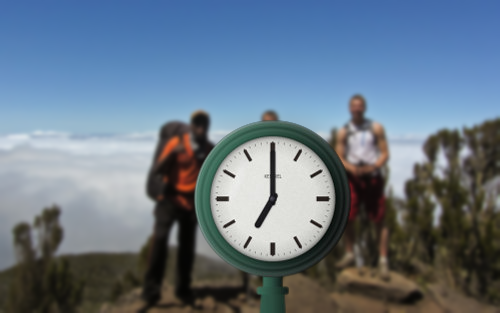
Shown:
7 h 00 min
